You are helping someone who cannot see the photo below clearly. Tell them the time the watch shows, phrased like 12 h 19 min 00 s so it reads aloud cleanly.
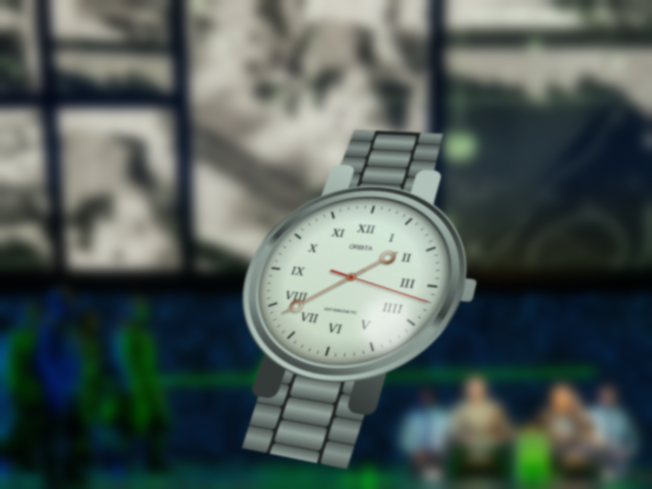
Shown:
1 h 38 min 17 s
